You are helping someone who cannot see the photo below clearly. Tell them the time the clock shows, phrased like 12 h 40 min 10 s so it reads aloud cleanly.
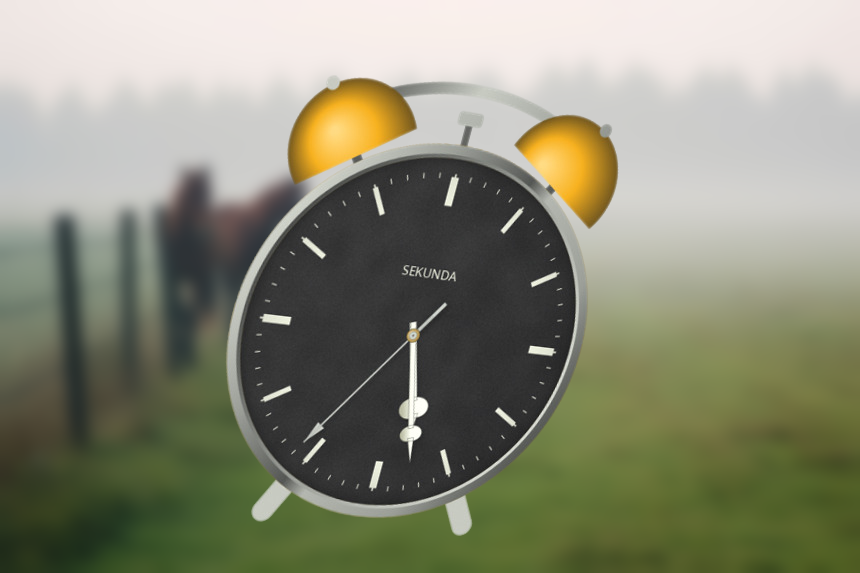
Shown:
5 h 27 min 36 s
